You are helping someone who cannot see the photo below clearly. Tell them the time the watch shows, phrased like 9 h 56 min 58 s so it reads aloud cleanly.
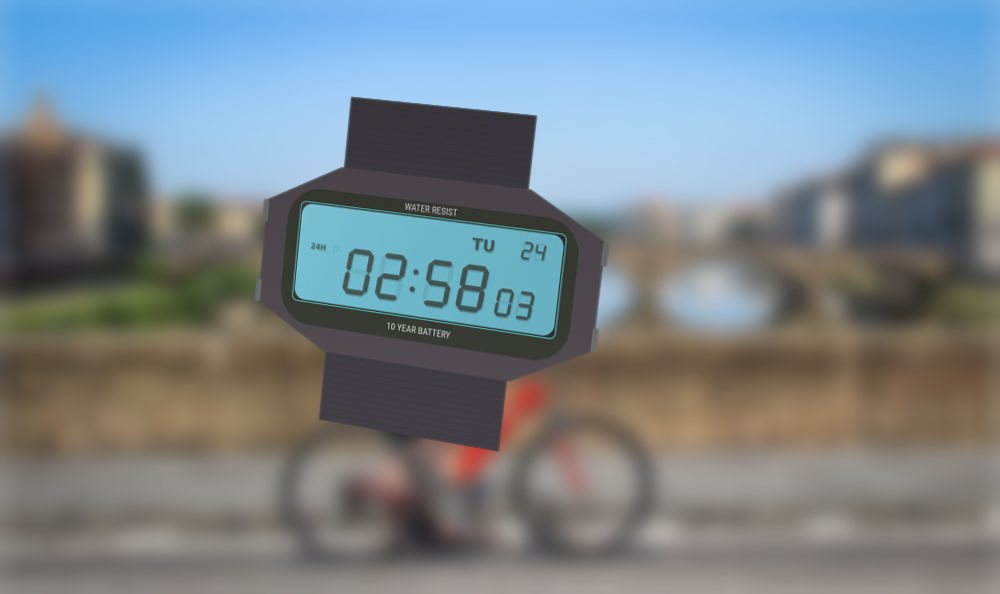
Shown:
2 h 58 min 03 s
